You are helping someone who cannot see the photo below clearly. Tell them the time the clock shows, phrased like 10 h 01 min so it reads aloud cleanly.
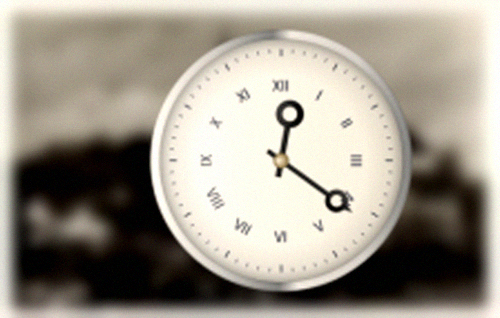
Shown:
12 h 21 min
